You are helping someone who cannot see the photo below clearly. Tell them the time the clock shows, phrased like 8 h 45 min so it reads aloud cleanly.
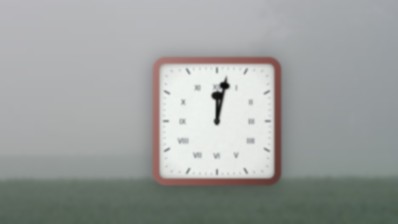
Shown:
12 h 02 min
